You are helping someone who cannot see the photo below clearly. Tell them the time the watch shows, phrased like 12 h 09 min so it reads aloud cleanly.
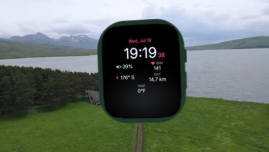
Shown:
19 h 19 min
